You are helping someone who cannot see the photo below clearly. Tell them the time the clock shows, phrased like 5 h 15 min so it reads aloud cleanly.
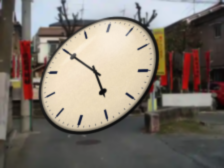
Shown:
4 h 50 min
